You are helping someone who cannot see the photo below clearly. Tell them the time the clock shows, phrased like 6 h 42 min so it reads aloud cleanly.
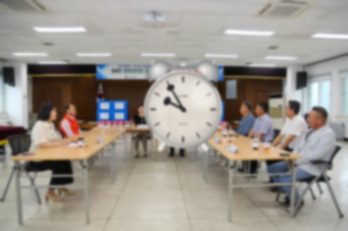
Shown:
9 h 55 min
